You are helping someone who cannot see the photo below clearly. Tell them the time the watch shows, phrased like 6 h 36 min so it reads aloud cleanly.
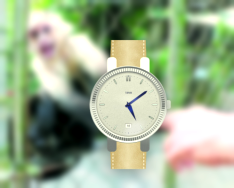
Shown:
5 h 09 min
